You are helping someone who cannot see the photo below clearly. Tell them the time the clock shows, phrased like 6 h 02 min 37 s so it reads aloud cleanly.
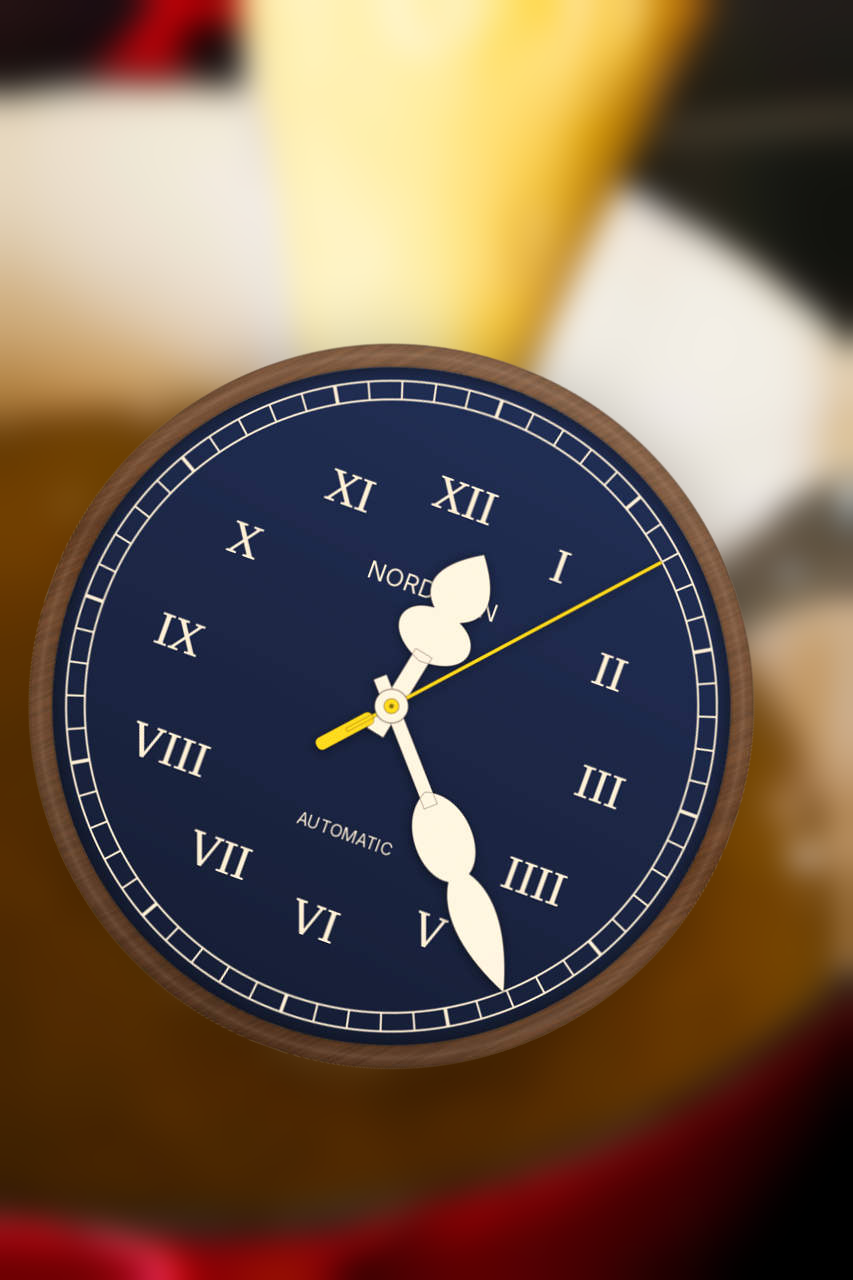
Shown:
12 h 23 min 07 s
